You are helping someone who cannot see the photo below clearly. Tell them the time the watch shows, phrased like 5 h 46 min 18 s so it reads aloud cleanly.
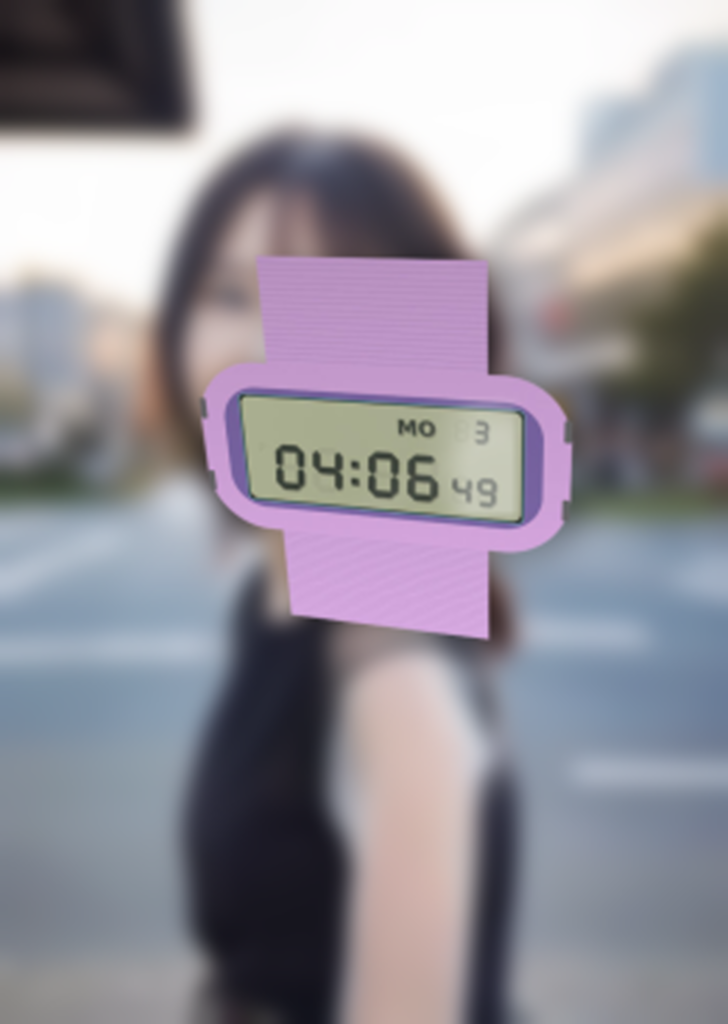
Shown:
4 h 06 min 49 s
